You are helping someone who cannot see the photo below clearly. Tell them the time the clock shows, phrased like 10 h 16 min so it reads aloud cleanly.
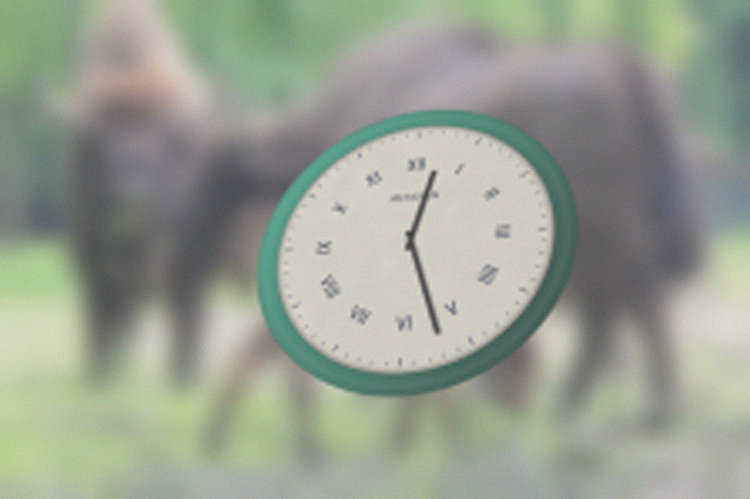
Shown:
12 h 27 min
